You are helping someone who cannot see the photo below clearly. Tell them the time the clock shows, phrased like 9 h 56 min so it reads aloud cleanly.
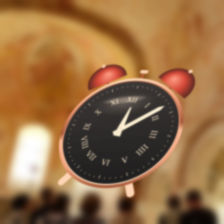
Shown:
12 h 08 min
